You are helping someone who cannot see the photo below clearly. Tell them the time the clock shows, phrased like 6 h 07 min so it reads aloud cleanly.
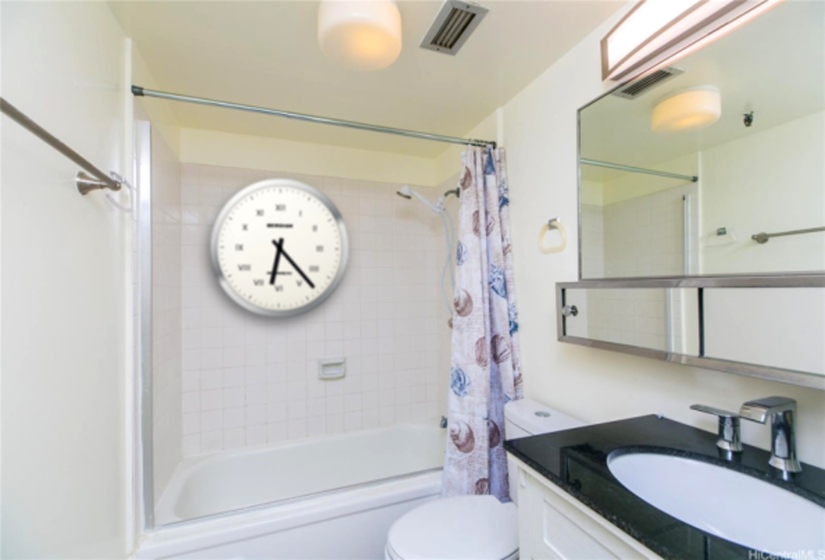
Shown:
6 h 23 min
